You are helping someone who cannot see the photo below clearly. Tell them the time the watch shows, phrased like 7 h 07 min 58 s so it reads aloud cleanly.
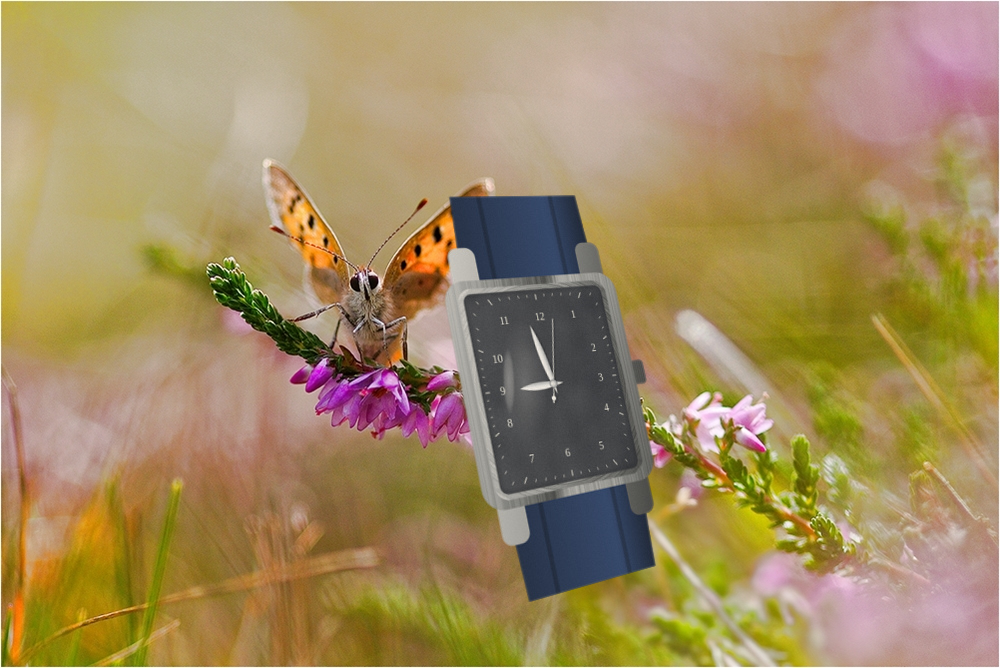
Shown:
8 h 58 min 02 s
